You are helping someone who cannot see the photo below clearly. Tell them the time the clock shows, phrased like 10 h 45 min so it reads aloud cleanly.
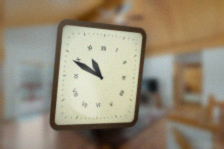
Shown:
10 h 49 min
